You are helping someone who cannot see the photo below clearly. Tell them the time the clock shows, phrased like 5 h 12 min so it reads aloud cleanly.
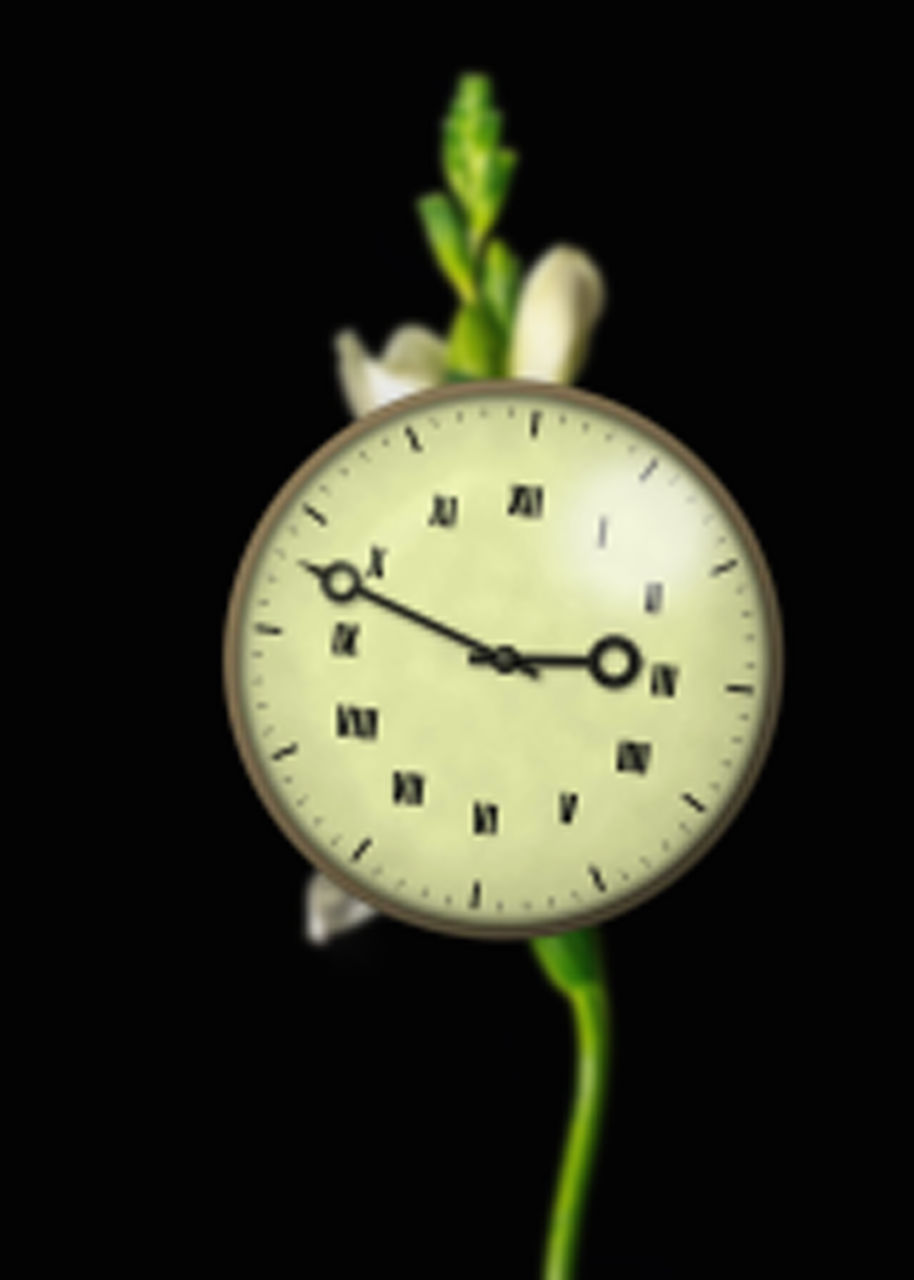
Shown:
2 h 48 min
